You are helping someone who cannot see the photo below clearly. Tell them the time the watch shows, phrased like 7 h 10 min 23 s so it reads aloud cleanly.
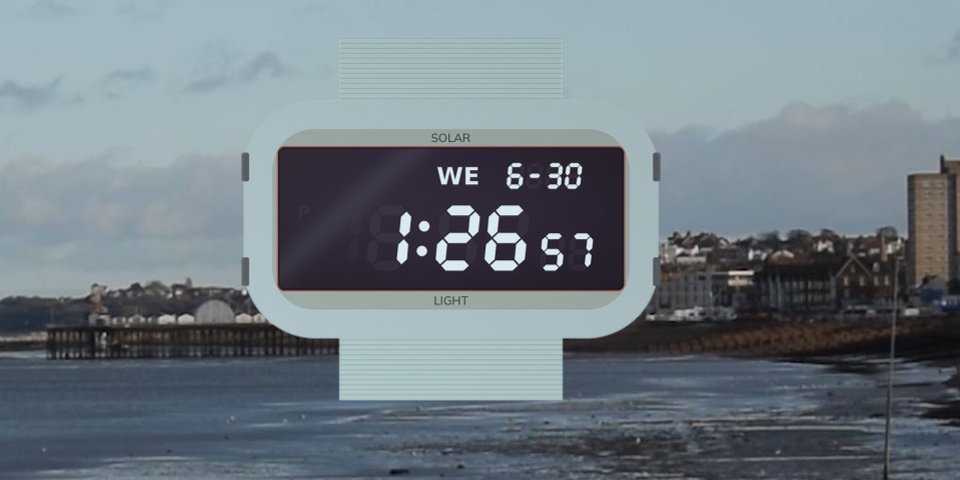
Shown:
1 h 26 min 57 s
